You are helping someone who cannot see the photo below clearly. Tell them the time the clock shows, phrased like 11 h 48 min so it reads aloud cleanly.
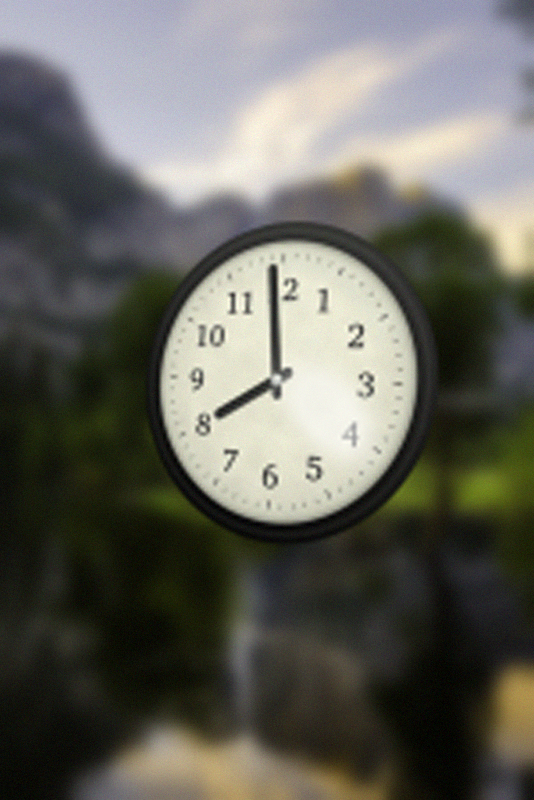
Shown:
7 h 59 min
